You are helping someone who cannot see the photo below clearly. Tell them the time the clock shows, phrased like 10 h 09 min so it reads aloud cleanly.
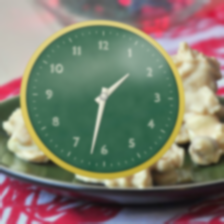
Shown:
1 h 32 min
